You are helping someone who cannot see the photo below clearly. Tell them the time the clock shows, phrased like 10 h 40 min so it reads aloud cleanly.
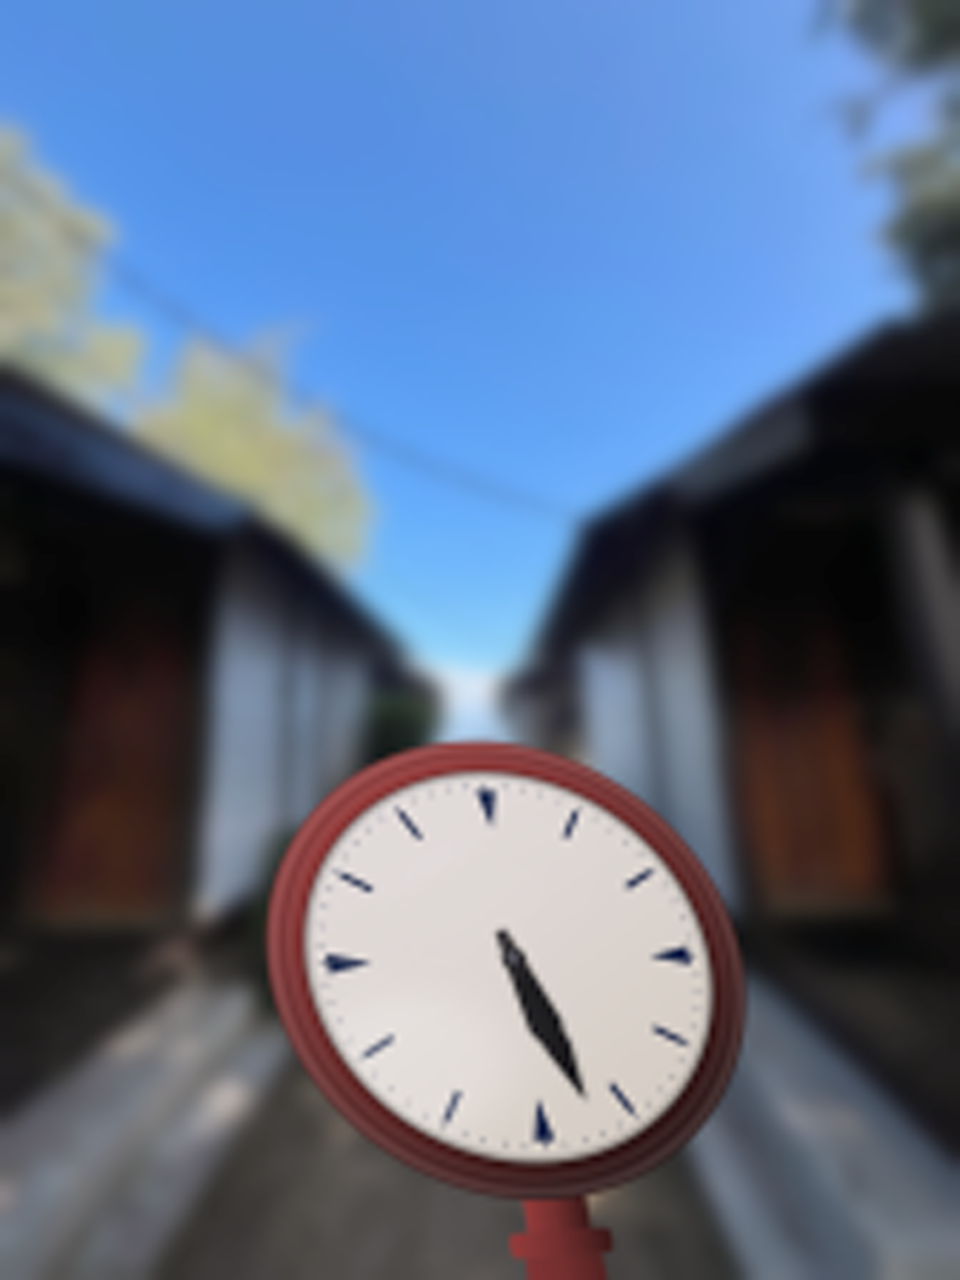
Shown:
5 h 27 min
